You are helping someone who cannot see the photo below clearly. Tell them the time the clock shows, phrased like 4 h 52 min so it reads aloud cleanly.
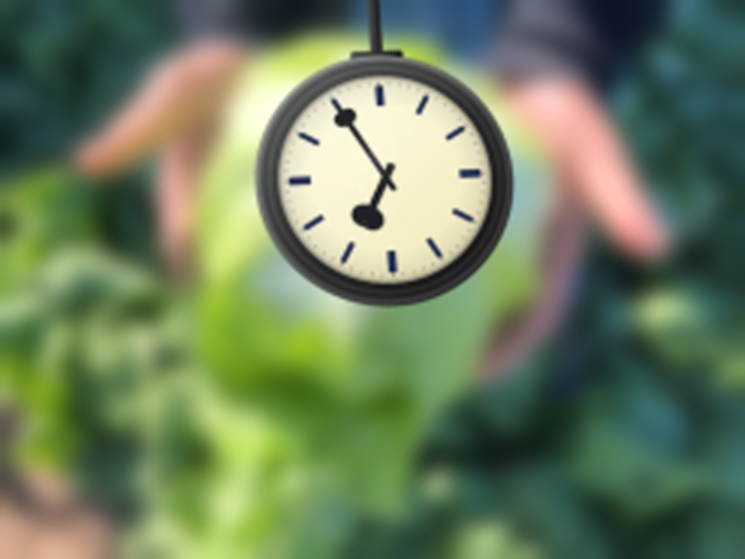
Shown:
6 h 55 min
